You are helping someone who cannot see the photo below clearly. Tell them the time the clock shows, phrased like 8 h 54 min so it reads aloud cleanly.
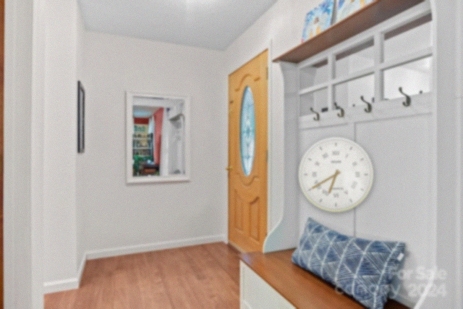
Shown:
6 h 40 min
